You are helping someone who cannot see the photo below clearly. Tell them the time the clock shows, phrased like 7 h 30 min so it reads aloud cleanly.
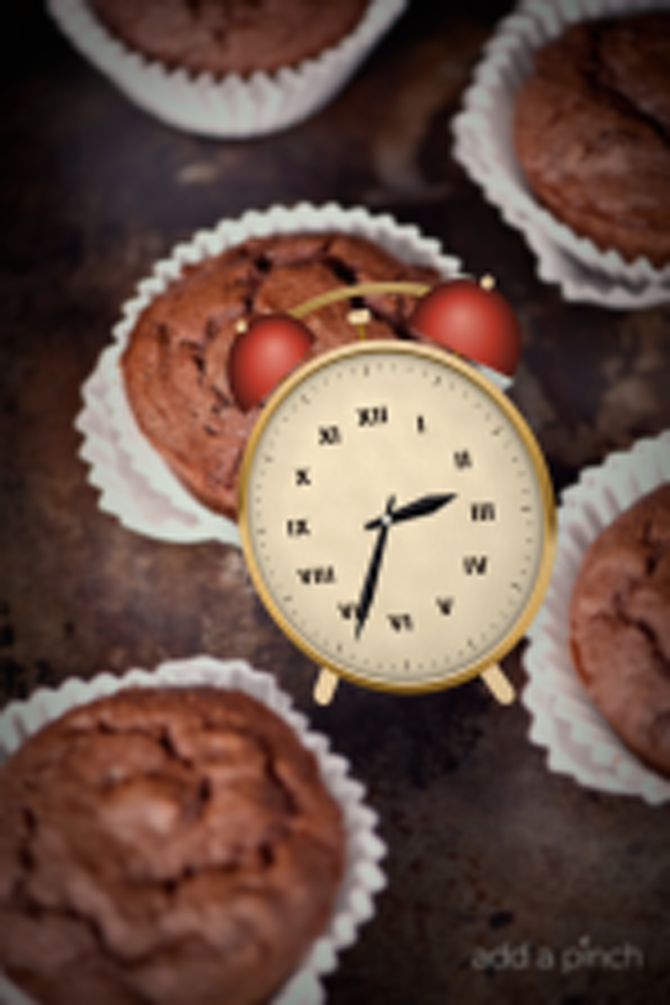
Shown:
2 h 34 min
